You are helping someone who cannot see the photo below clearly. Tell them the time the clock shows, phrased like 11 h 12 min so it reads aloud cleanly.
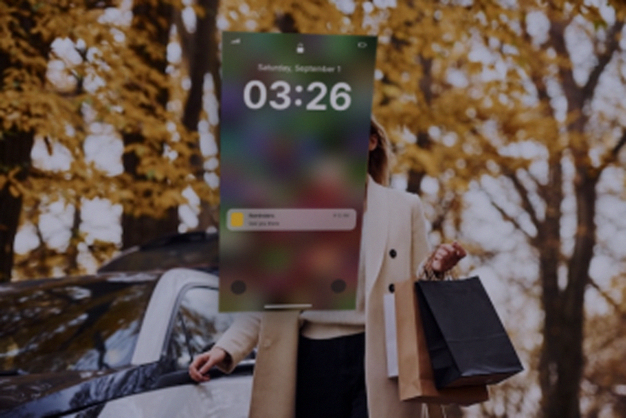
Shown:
3 h 26 min
